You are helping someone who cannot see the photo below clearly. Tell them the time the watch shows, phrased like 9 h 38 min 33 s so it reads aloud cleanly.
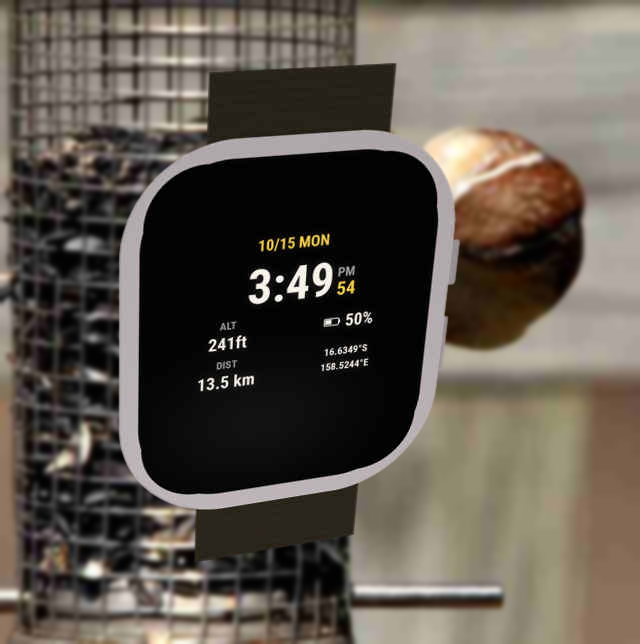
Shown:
3 h 49 min 54 s
